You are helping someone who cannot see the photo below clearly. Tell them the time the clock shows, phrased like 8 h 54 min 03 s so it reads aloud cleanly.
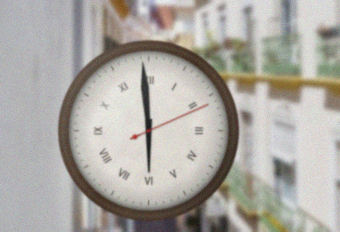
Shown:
5 h 59 min 11 s
